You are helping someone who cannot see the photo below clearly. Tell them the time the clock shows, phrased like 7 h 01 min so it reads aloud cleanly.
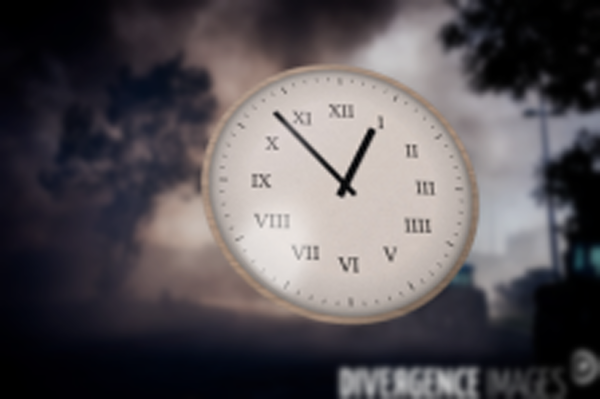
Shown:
12 h 53 min
